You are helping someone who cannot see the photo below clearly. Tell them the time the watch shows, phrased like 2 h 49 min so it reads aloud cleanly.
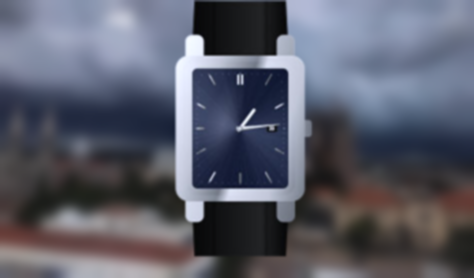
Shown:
1 h 14 min
